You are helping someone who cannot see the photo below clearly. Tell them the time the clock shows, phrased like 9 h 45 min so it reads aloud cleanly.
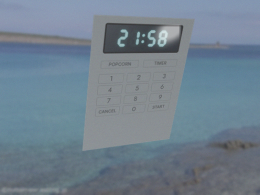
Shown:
21 h 58 min
